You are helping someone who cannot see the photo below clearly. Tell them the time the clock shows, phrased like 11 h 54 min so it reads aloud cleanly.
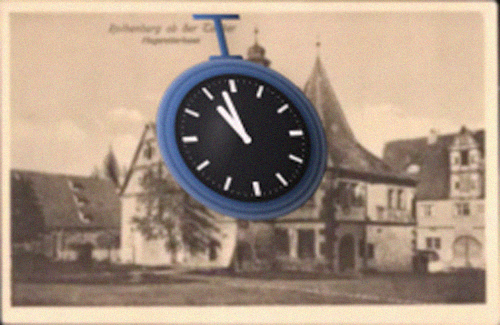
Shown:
10 h 58 min
